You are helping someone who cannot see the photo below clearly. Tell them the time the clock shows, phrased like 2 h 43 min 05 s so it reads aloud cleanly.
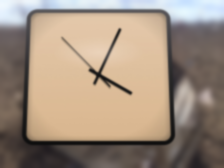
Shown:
4 h 03 min 53 s
